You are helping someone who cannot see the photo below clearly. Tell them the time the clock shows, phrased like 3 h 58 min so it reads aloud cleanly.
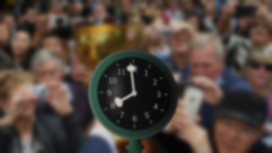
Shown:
7 h 59 min
